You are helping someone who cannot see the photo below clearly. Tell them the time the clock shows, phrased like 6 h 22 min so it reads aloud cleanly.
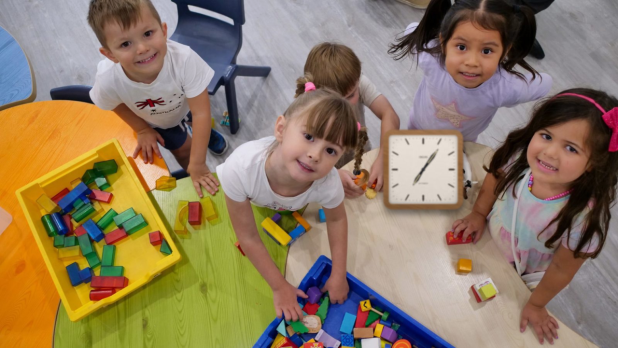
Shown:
7 h 06 min
